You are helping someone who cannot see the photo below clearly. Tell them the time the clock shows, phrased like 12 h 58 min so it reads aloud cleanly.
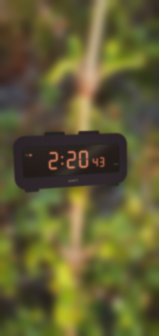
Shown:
2 h 20 min
